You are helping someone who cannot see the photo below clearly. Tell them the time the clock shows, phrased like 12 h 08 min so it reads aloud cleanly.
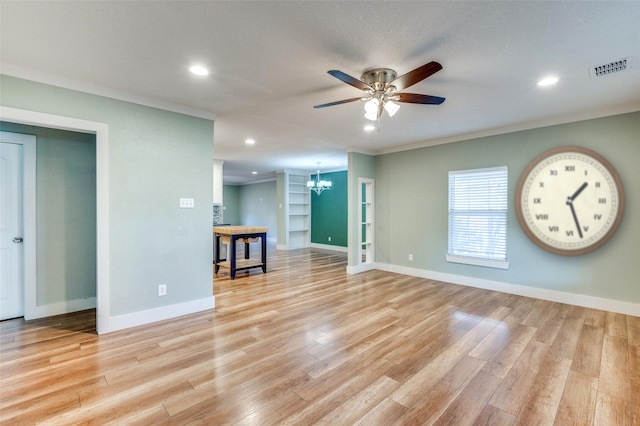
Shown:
1 h 27 min
